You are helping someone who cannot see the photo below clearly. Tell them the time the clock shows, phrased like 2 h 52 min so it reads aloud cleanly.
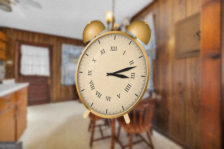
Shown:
3 h 12 min
